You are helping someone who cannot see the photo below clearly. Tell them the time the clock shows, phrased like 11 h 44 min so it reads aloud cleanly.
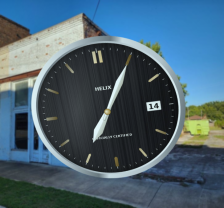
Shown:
7 h 05 min
